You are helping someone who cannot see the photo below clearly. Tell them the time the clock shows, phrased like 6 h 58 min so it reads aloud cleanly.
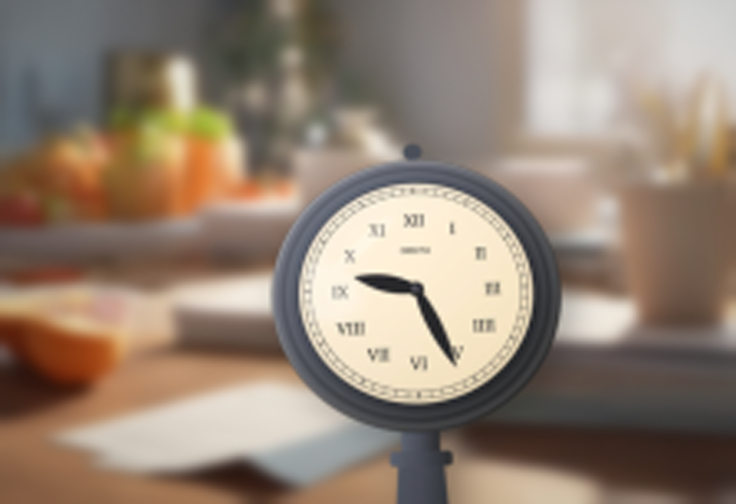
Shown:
9 h 26 min
